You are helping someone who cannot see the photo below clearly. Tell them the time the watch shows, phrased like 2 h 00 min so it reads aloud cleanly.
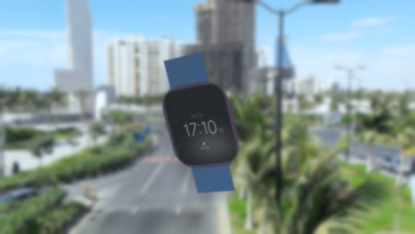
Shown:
17 h 10 min
